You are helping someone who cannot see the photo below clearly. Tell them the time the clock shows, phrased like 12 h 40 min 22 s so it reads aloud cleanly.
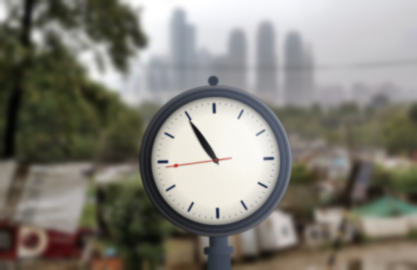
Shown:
10 h 54 min 44 s
